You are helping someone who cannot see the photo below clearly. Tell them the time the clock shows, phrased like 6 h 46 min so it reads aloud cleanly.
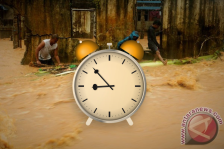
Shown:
8 h 53 min
